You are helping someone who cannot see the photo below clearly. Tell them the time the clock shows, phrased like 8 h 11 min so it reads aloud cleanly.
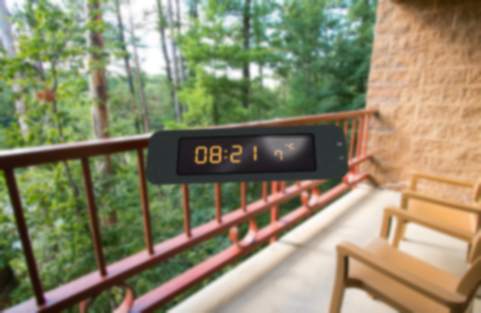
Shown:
8 h 21 min
